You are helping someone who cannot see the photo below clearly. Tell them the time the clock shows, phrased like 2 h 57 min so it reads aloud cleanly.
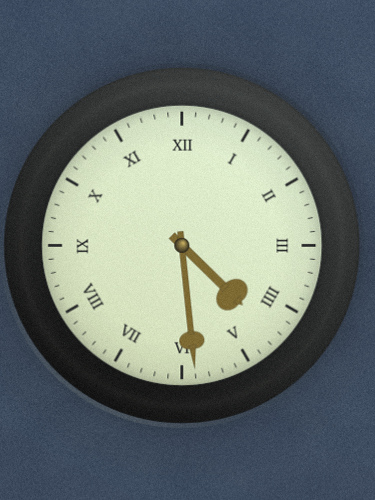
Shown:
4 h 29 min
